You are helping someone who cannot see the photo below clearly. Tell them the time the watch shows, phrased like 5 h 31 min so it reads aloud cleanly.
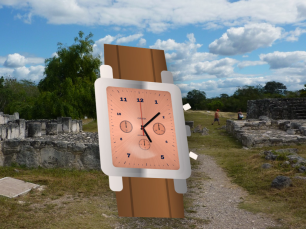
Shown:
5 h 08 min
